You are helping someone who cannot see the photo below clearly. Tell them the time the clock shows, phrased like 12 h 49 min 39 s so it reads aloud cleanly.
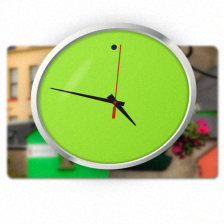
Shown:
4 h 48 min 01 s
